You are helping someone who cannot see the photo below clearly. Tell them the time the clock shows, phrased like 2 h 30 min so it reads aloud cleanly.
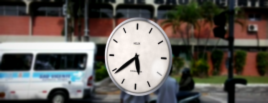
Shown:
5 h 39 min
